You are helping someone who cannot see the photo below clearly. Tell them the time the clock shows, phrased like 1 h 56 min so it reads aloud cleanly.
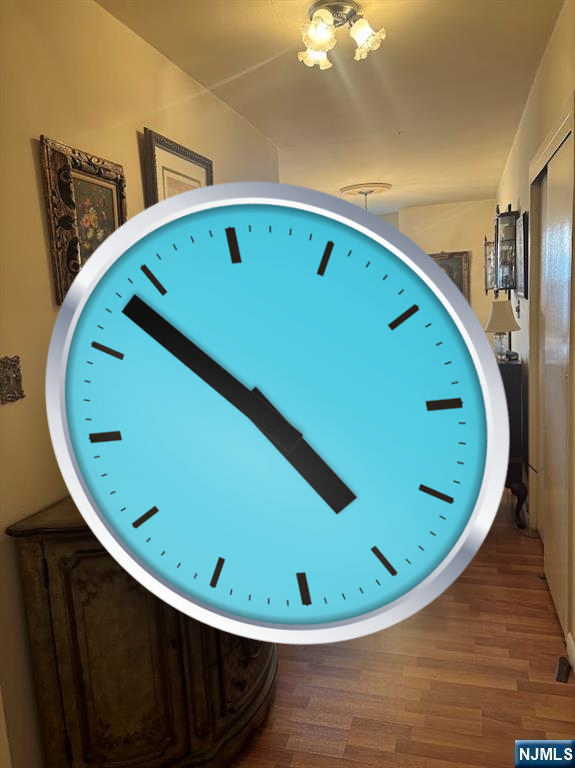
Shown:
4 h 53 min
